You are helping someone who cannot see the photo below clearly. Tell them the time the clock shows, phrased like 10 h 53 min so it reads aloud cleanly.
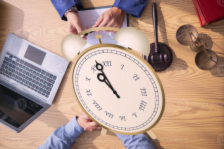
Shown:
10 h 57 min
